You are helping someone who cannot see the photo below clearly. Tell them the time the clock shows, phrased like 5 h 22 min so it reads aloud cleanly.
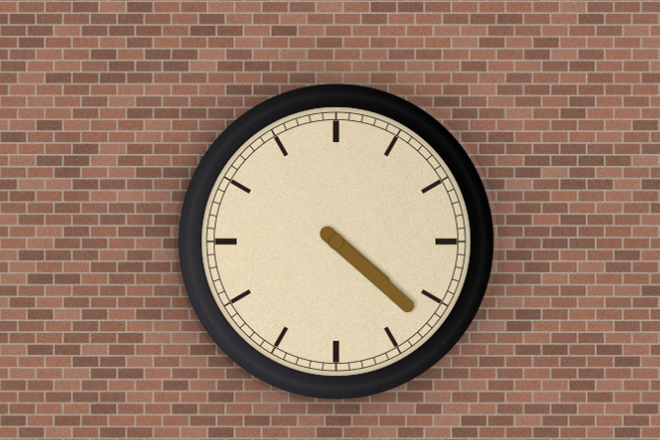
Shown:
4 h 22 min
